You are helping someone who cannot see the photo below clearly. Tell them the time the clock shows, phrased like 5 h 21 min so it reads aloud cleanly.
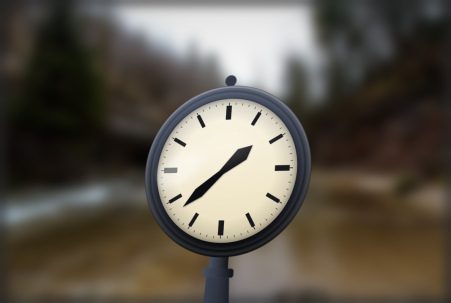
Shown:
1 h 38 min
